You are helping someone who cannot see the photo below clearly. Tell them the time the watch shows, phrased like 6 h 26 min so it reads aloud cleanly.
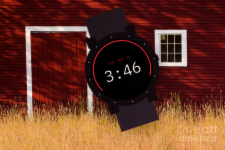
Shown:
3 h 46 min
